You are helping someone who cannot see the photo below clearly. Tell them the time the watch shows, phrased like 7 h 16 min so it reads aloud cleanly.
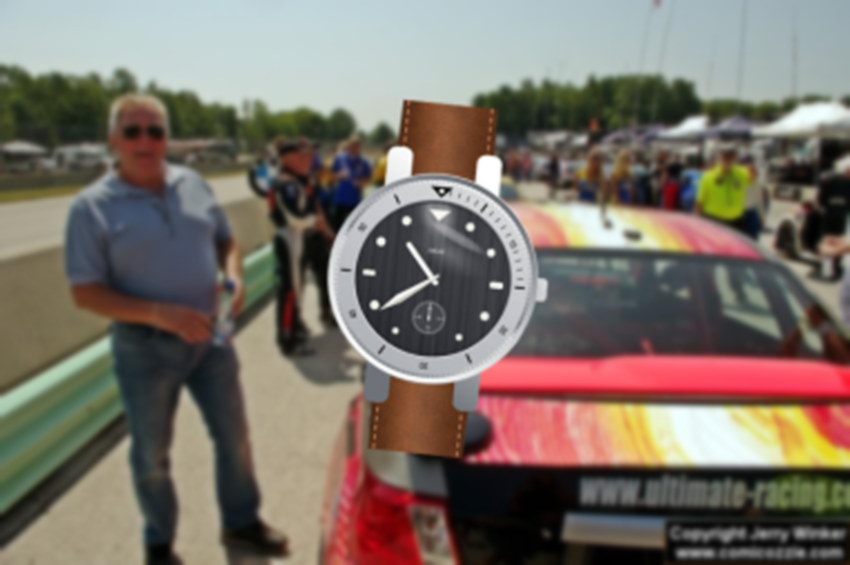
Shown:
10 h 39 min
